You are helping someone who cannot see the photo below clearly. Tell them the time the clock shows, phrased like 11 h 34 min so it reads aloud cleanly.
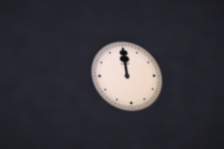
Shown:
12 h 00 min
